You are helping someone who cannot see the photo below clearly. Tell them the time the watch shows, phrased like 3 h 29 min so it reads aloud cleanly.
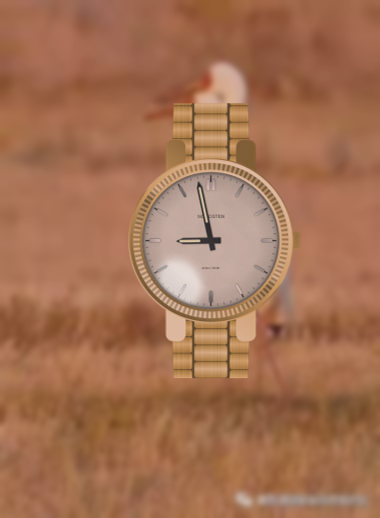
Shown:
8 h 58 min
